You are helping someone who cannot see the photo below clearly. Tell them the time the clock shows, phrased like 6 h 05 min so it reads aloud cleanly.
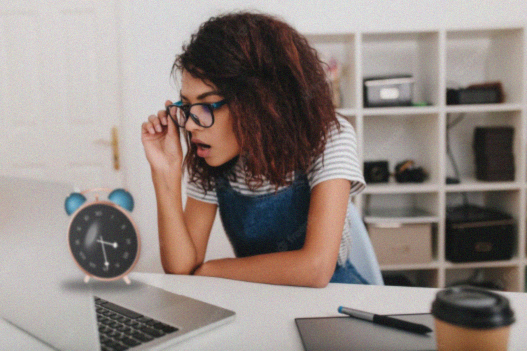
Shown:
3 h 29 min
